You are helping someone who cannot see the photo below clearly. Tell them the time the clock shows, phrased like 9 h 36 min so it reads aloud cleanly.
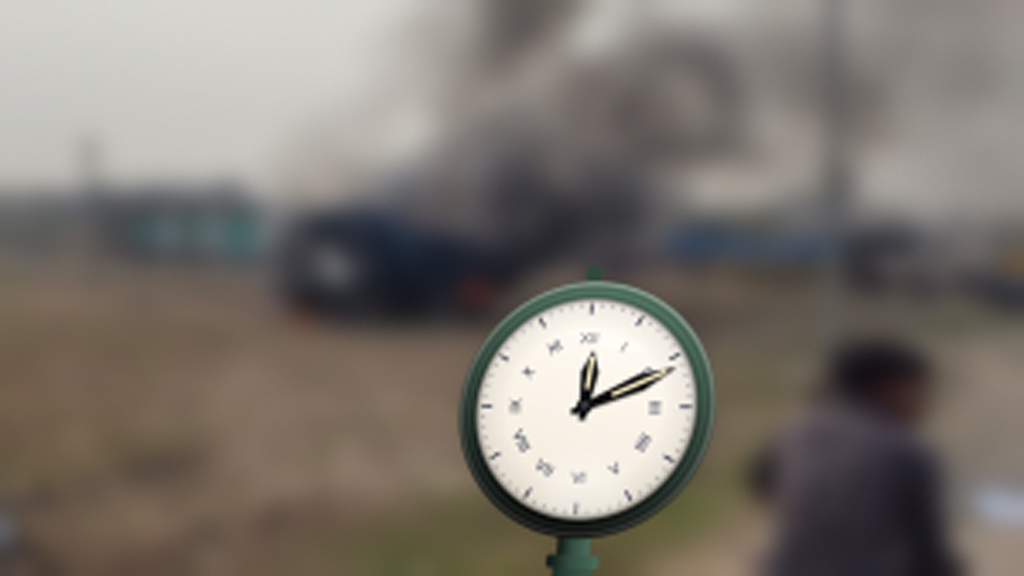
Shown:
12 h 11 min
